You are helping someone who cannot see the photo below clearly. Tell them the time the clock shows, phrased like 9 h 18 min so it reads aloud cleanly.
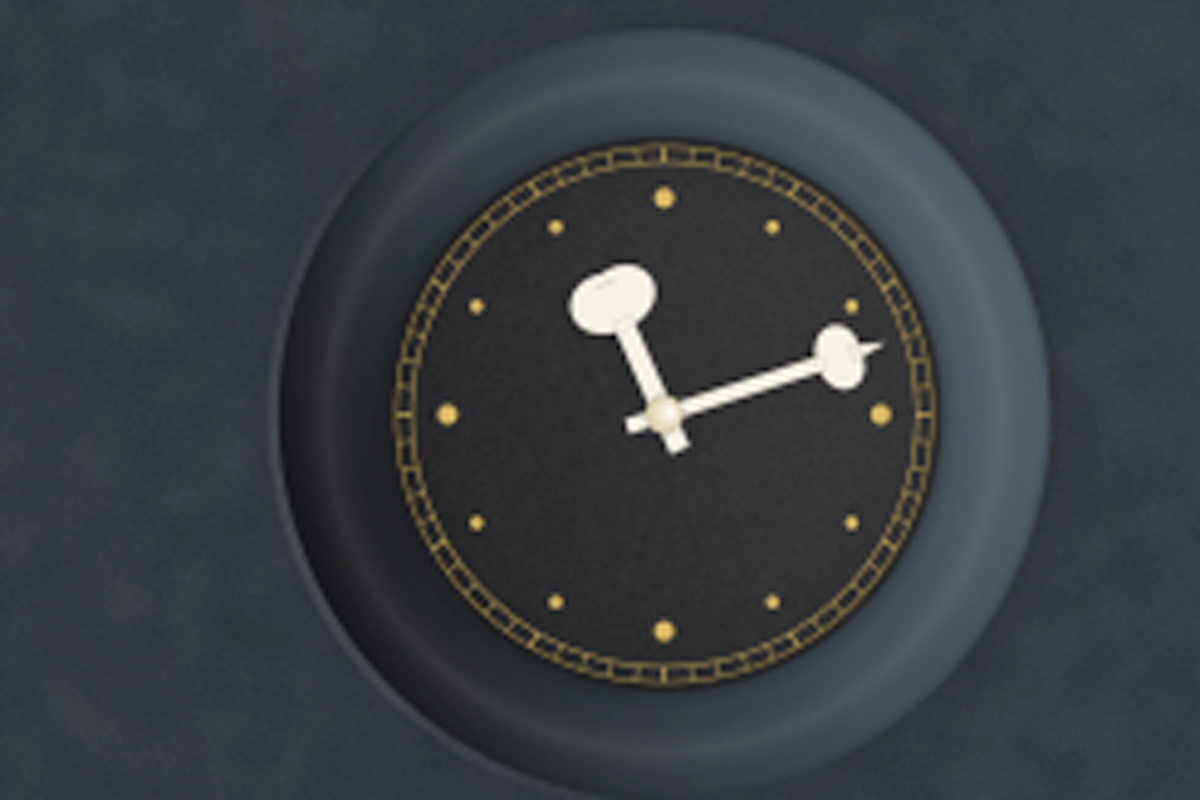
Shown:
11 h 12 min
